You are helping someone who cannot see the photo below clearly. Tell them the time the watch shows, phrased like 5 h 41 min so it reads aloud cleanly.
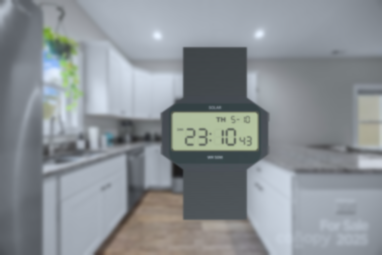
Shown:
23 h 10 min
